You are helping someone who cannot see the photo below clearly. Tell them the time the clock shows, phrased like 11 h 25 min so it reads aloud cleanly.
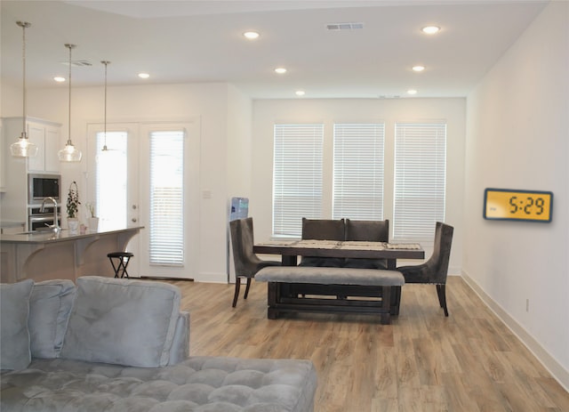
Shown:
5 h 29 min
